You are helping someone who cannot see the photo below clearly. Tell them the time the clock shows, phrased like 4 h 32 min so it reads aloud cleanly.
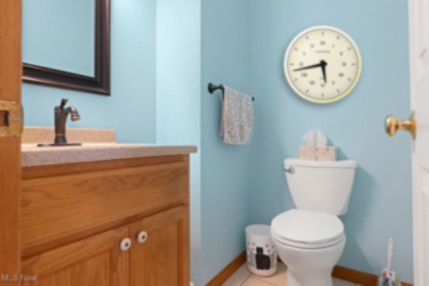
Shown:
5 h 43 min
